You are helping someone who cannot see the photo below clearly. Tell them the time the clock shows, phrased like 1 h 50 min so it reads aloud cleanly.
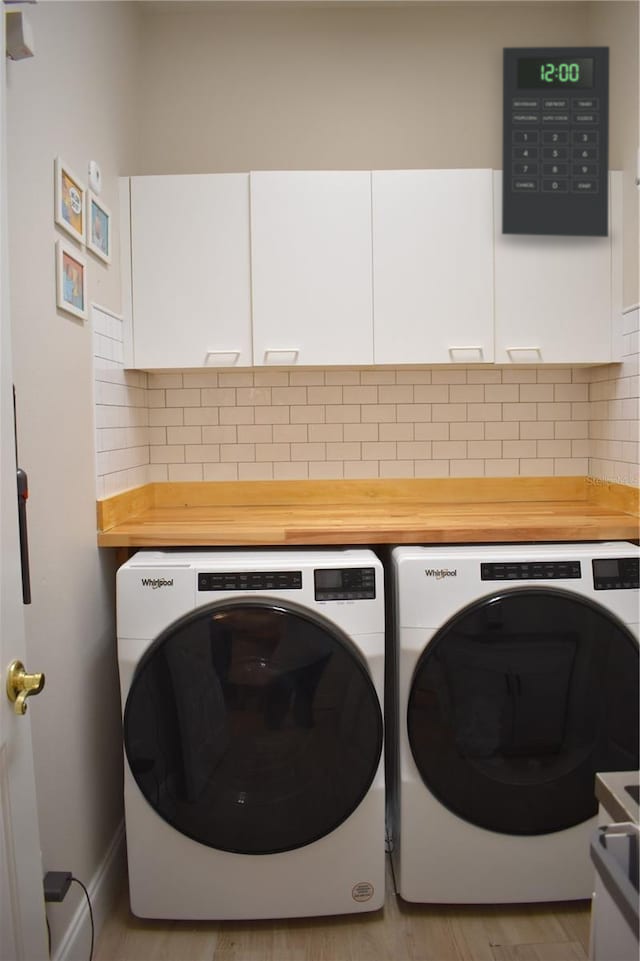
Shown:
12 h 00 min
